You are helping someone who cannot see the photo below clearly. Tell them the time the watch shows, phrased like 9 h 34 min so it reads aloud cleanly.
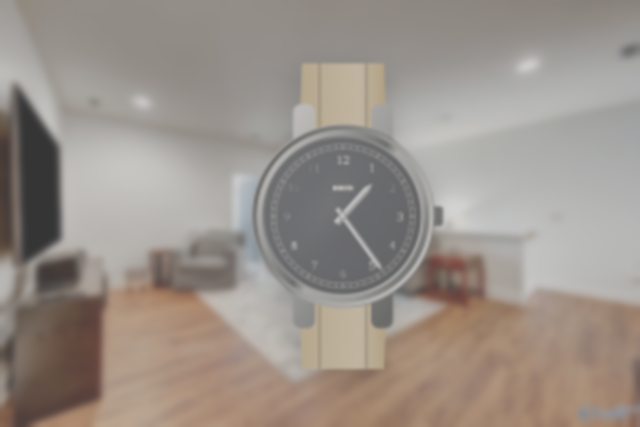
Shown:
1 h 24 min
